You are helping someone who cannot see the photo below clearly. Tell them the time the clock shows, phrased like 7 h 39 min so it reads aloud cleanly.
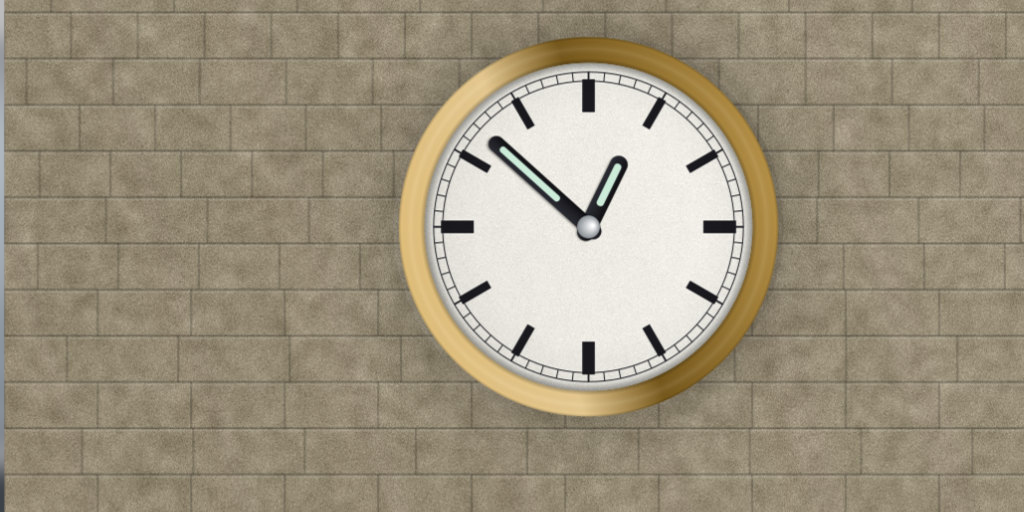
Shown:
12 h 52 min
